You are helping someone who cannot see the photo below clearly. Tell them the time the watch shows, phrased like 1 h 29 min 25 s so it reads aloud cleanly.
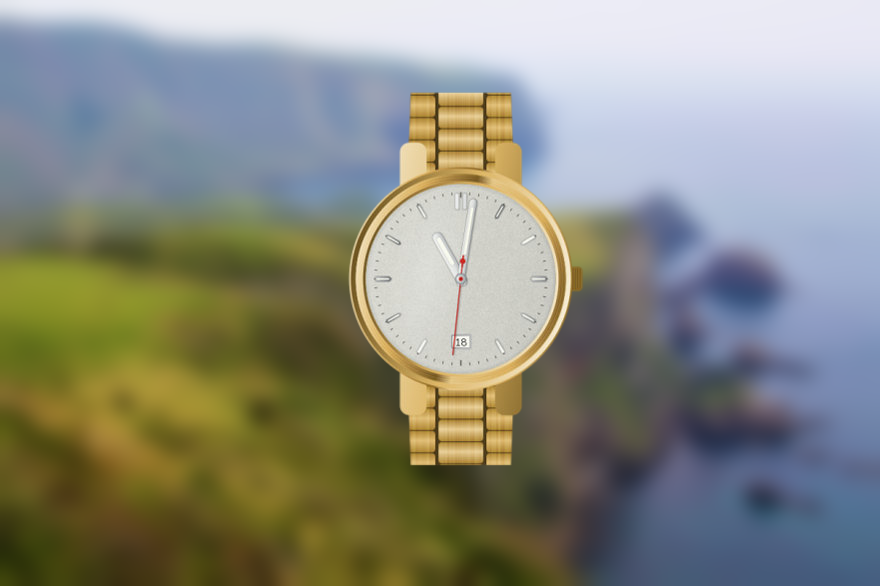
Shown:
11 h 01 min 31 s
